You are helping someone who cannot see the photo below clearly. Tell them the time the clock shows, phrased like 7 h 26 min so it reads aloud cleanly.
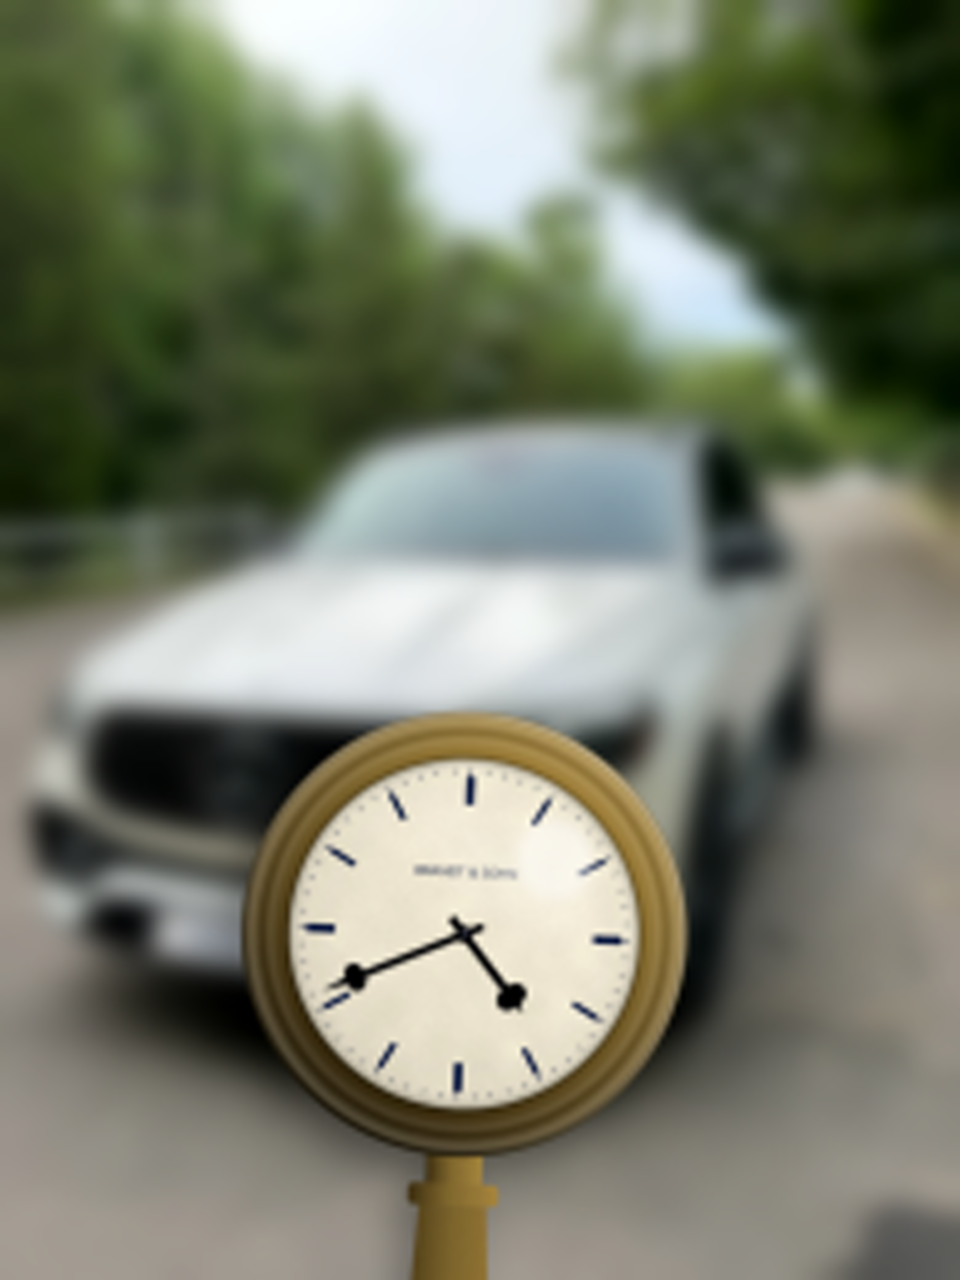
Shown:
4 h 41 min
